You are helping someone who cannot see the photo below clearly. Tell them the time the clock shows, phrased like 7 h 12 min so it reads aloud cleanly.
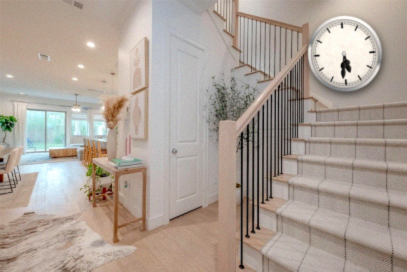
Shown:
5 h 31 min
